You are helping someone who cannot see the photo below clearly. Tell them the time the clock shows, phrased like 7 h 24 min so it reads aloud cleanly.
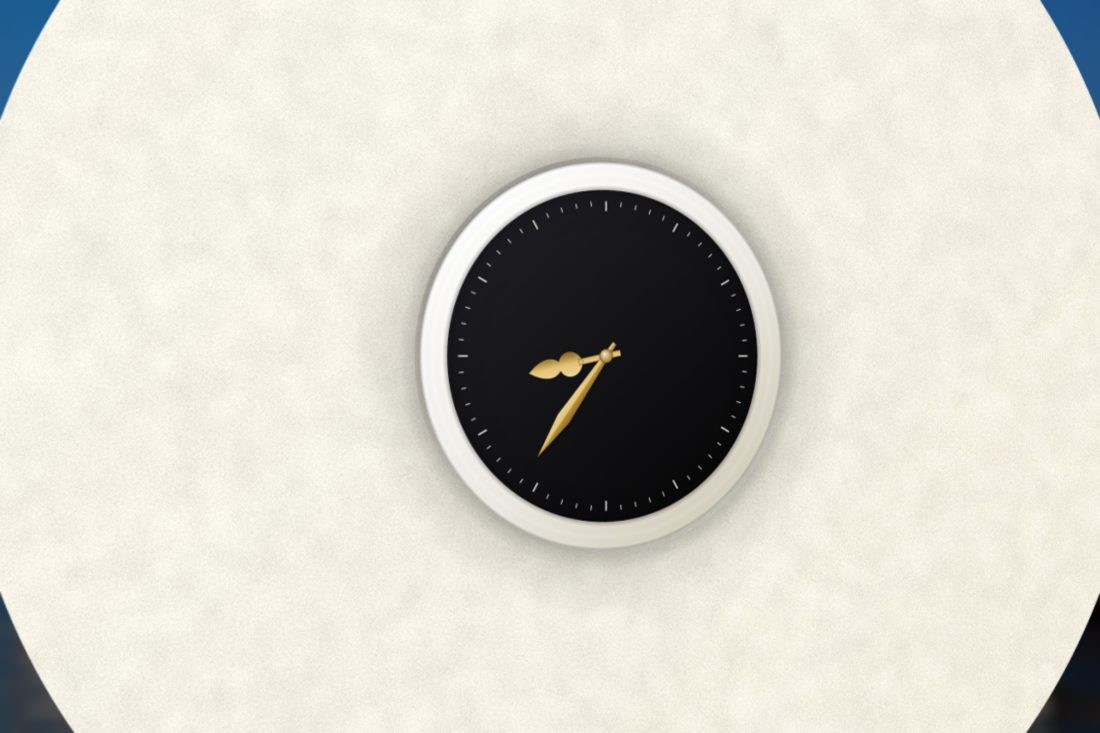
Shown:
8 h 36 min
